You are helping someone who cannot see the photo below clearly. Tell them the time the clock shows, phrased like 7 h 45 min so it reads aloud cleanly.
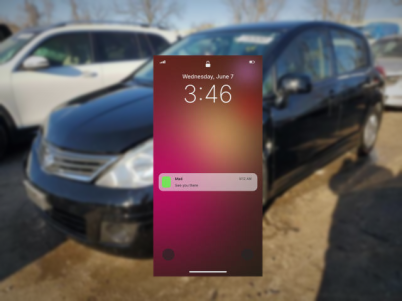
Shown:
3 h 46 min
